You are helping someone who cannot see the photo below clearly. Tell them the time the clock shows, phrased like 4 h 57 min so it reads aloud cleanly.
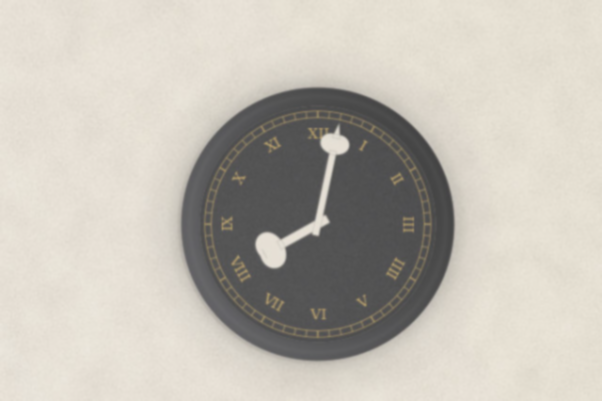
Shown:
8 h 02 min
